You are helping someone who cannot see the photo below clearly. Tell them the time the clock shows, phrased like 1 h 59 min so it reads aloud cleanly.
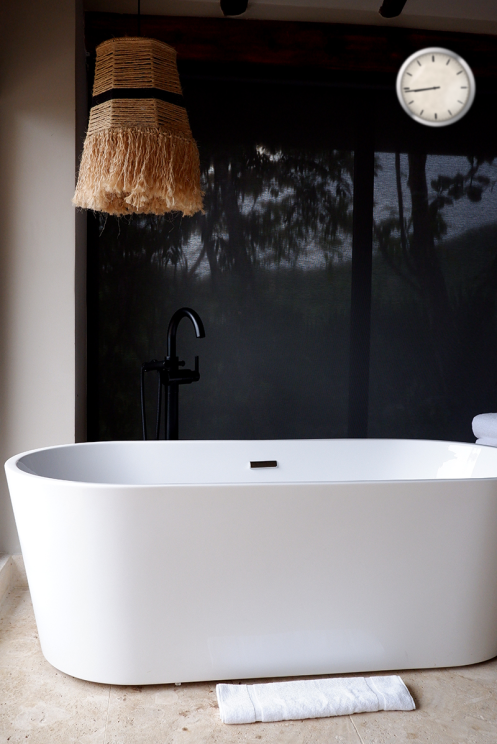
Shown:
8 h 44 min
